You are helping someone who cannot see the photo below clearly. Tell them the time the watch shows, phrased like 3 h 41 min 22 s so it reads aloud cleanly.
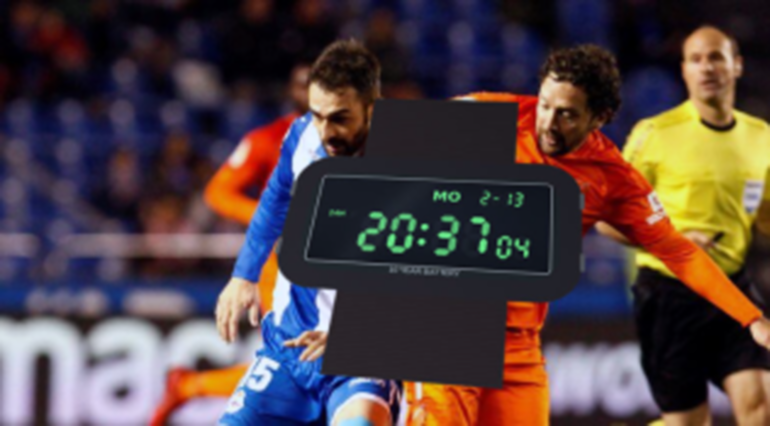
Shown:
20 h 37 min 04 s
